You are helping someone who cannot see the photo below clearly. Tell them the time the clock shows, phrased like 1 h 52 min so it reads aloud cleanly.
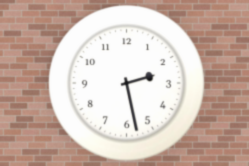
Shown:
2 h 28 min
